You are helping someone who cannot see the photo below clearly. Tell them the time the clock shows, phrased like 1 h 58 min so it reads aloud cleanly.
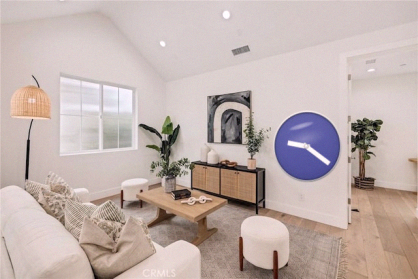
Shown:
9 h 21 min
